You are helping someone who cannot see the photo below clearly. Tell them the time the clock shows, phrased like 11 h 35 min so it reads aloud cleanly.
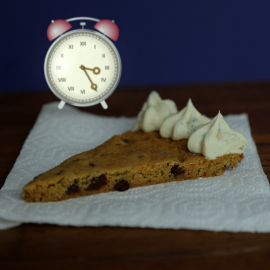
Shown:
3 h 25 min
